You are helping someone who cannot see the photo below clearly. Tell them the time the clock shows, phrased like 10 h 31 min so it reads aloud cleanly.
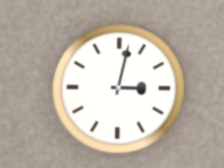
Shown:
3 h 02 min
